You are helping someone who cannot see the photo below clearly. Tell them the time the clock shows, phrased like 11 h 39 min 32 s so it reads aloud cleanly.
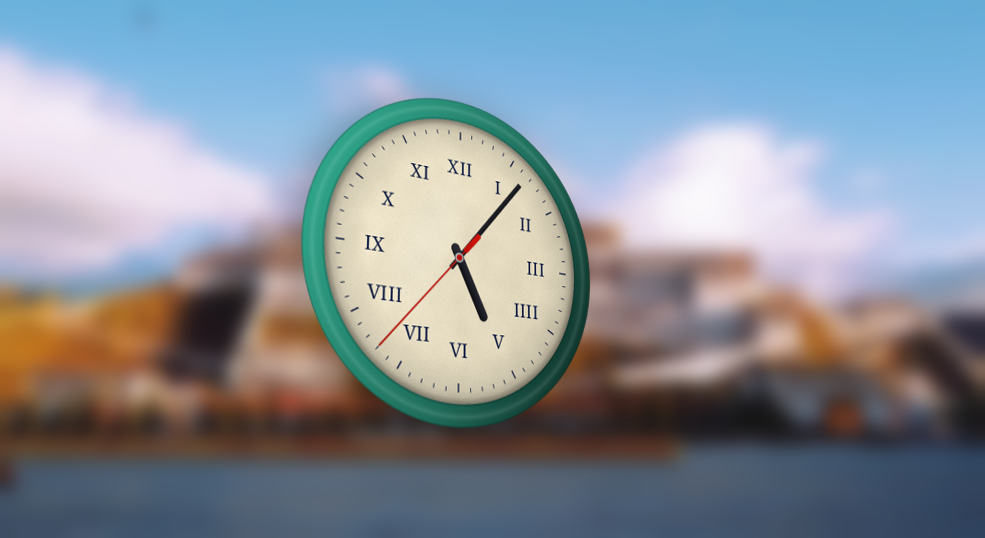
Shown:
5 h 06 min 37 s
